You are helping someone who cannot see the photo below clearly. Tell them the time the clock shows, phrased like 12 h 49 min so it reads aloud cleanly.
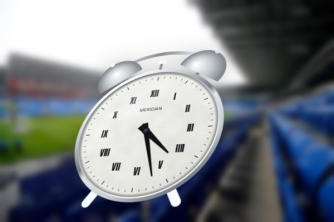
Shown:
4 h 27 min
